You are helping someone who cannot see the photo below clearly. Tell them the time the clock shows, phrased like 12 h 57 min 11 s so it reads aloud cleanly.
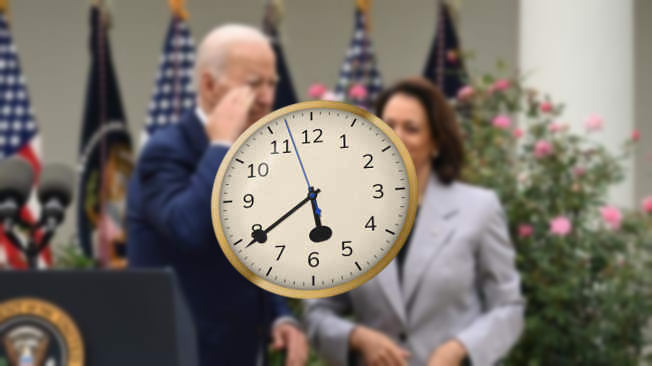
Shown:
5 h 38 min 57 s
